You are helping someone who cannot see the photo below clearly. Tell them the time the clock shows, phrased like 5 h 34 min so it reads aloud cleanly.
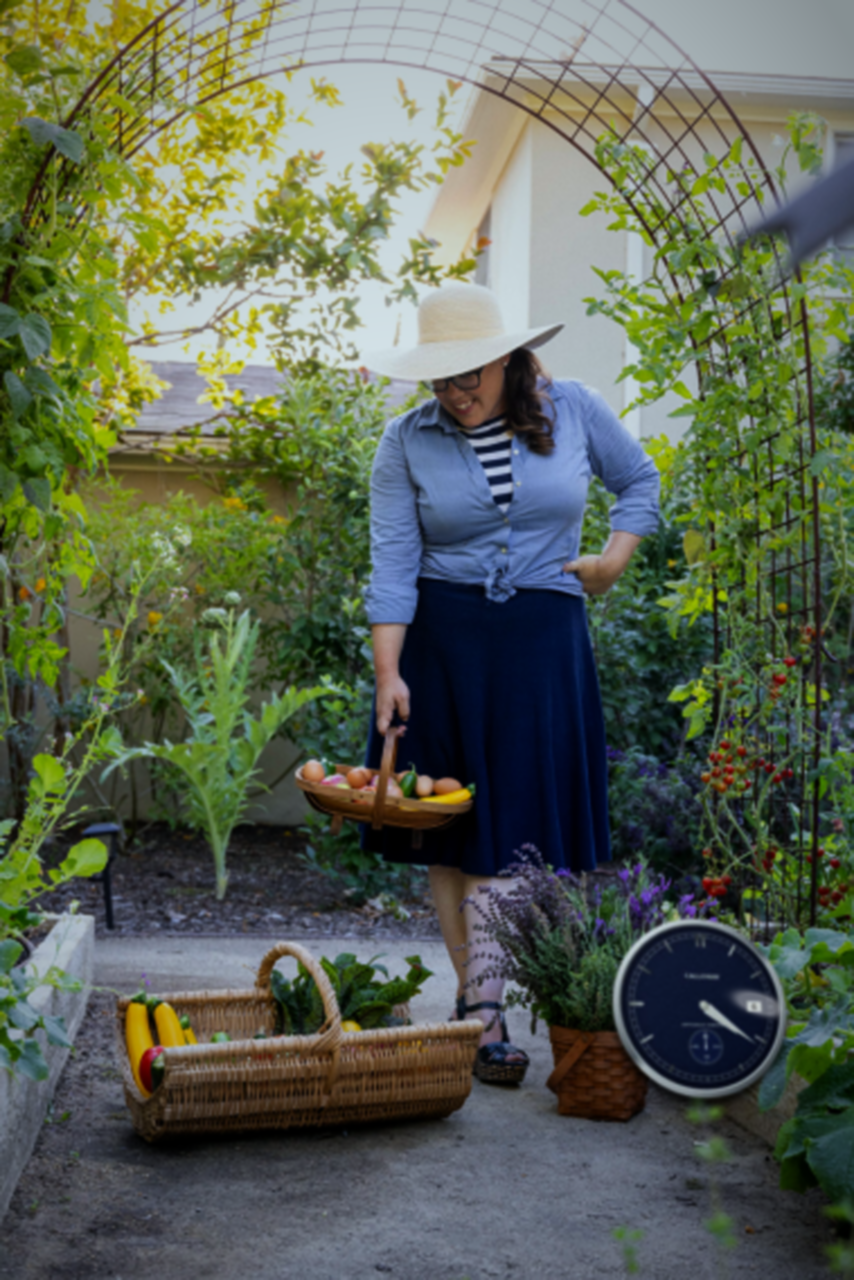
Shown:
4 h 21 min
